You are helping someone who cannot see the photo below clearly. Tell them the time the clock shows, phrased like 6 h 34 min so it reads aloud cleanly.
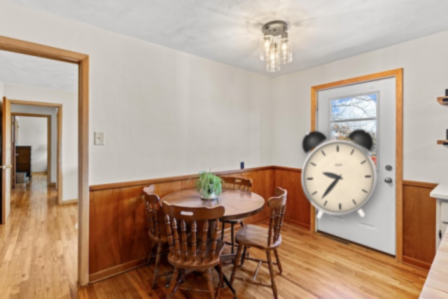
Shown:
9 h 37 min
